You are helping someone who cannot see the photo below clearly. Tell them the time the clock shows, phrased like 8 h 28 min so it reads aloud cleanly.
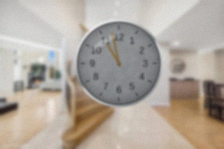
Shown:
10 h 58 min
